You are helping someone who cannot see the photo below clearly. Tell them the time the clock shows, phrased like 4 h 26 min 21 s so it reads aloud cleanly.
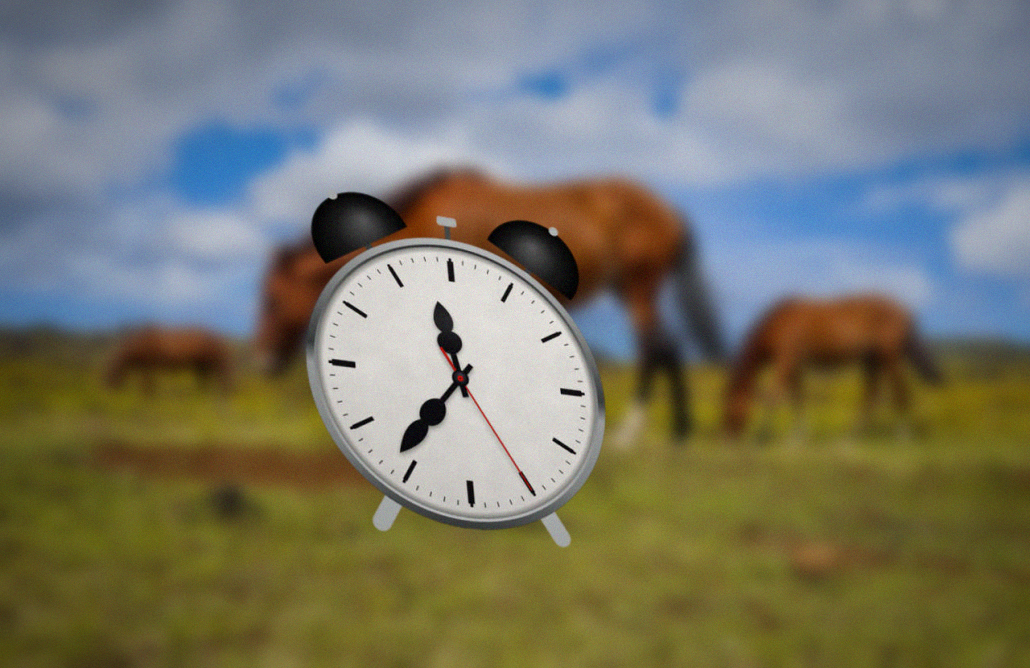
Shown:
11 h 36 min 25 s
